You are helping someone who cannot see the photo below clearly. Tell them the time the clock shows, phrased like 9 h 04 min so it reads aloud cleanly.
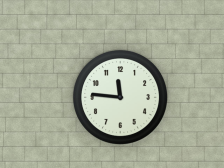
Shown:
11 h 46 min
